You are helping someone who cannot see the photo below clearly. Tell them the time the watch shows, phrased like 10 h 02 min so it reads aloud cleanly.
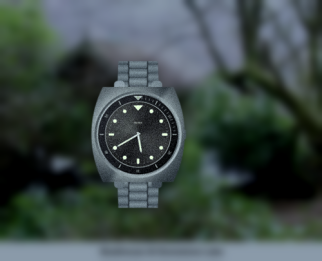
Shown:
5 h 40 min
